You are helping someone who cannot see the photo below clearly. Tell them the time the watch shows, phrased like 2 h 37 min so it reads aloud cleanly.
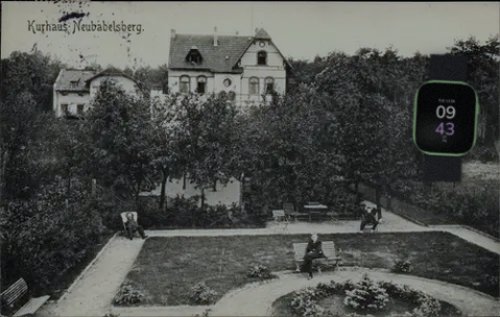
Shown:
9 h 43 min
